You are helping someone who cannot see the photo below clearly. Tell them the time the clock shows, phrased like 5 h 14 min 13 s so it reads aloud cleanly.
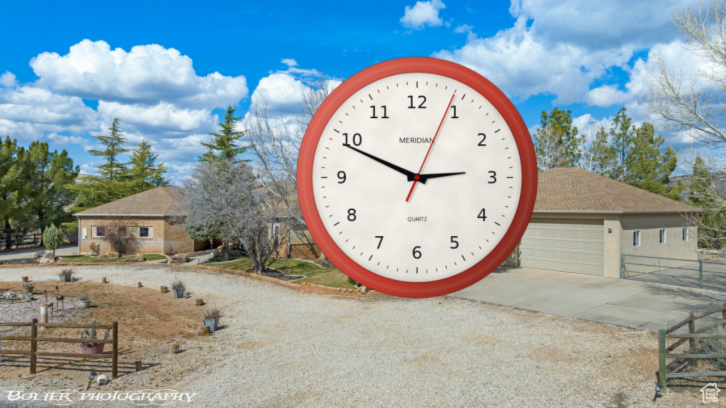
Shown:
2 h 49 min 04 s
